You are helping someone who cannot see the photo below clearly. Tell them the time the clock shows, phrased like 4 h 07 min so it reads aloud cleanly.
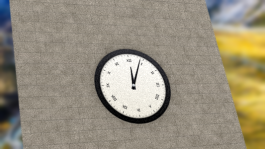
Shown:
12 h 04 min
